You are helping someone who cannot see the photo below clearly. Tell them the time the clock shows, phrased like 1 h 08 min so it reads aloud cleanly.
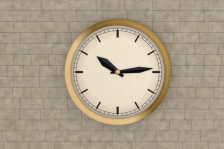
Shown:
10 h 14 min
